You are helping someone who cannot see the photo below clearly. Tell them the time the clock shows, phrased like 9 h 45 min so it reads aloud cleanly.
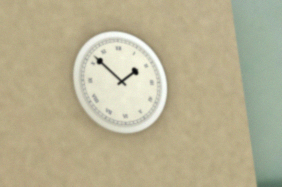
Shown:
1 h 52 min
